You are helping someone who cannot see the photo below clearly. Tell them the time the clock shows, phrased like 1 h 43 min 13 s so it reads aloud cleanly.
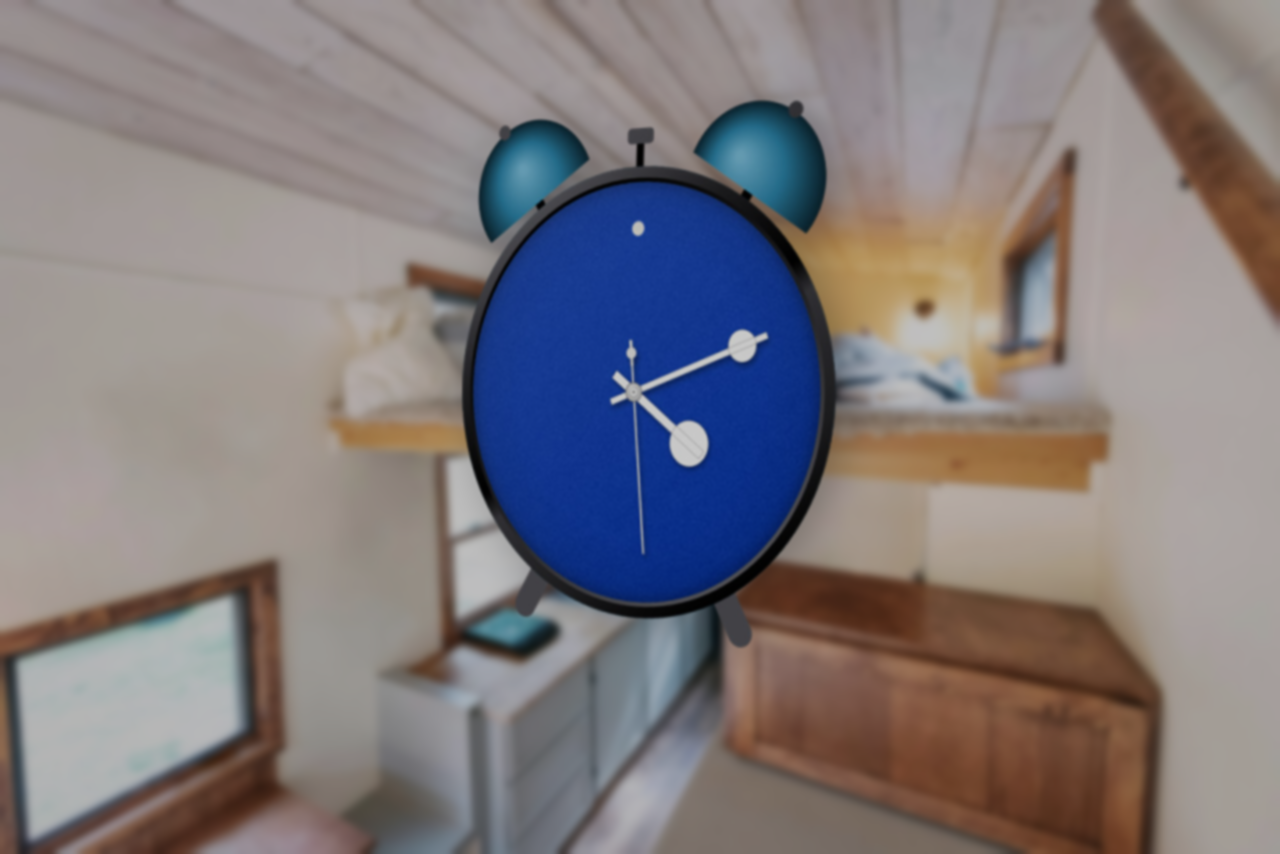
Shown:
4 h 11 min 29 s
